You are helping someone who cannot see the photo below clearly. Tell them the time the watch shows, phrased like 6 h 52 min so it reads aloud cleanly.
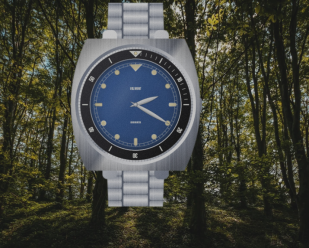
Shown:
2 h 20 min
